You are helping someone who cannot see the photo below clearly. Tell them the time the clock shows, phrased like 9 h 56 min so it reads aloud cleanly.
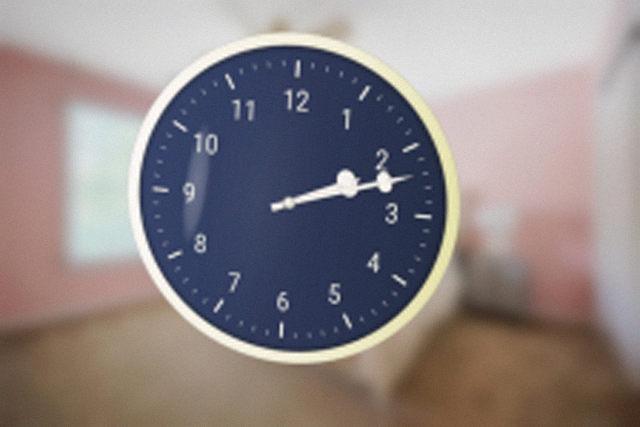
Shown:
2 h 12 min
